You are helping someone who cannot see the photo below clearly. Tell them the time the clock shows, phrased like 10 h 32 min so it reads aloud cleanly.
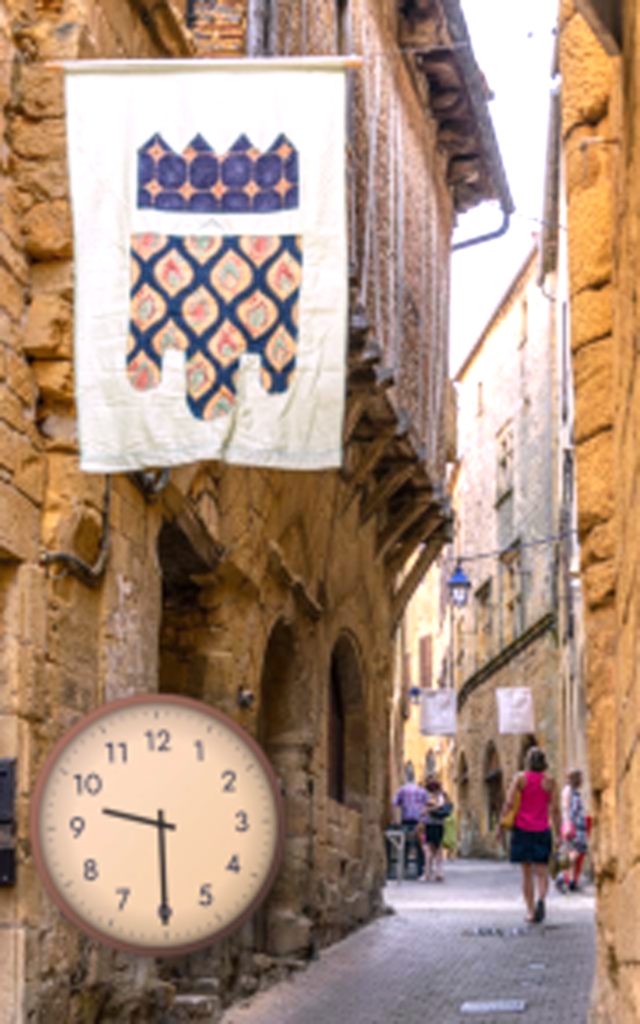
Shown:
9 h 30 min
